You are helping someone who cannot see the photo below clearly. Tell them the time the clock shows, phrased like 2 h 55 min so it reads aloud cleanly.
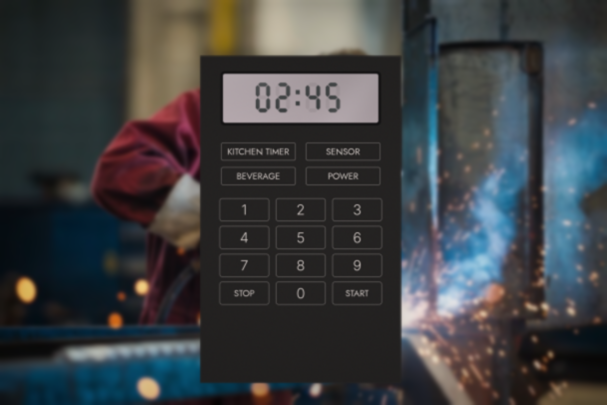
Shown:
2 h 45 min
